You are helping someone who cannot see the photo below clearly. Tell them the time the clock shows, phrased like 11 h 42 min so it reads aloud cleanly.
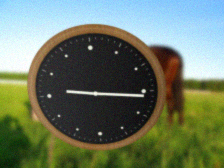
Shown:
9 h 16 min
